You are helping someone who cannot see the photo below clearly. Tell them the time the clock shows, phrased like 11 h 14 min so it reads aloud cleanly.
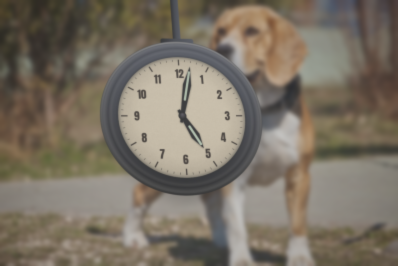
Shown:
5 h 02 min
